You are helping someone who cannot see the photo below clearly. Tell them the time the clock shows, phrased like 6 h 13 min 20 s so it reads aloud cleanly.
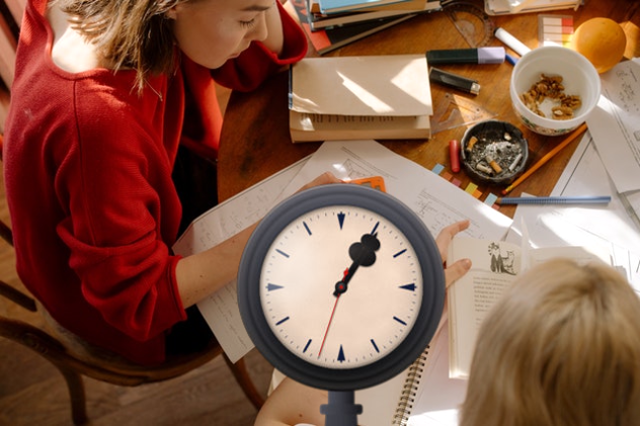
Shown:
1 h 05 min 33 s
